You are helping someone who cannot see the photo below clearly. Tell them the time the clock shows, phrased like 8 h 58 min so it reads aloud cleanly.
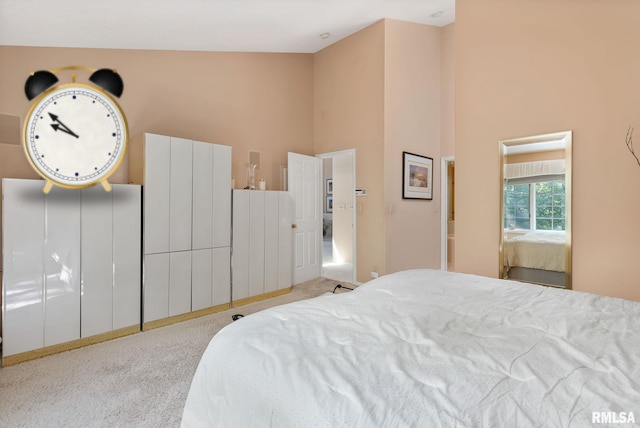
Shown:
9 h 52 min
